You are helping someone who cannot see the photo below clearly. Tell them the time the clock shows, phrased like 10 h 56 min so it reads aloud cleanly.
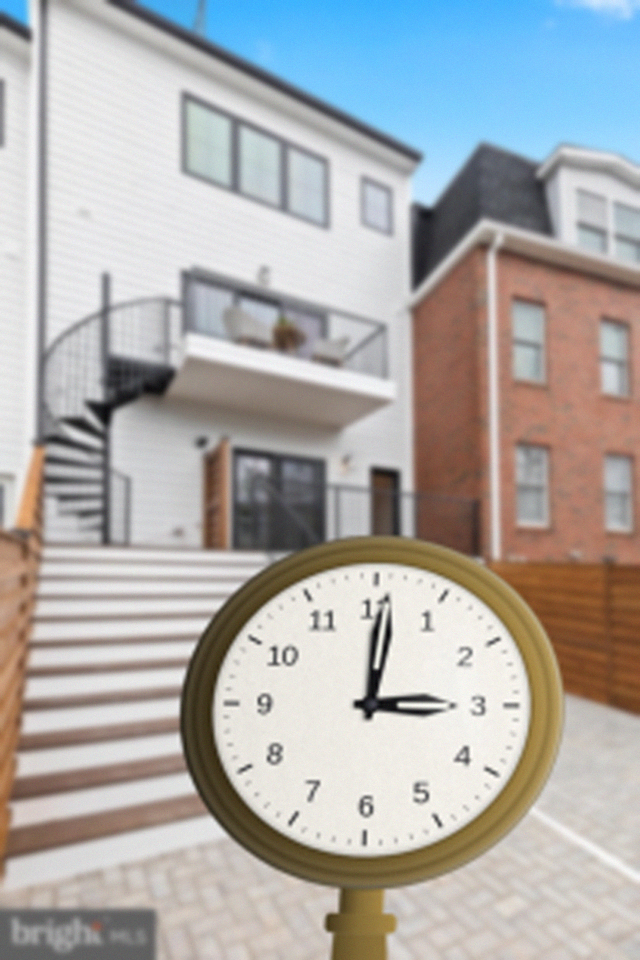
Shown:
3 h 01 min
